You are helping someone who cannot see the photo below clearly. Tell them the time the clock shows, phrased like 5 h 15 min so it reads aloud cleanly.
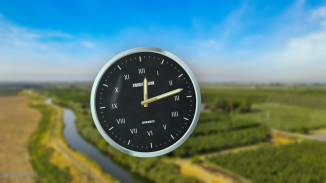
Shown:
12 h 13 min
